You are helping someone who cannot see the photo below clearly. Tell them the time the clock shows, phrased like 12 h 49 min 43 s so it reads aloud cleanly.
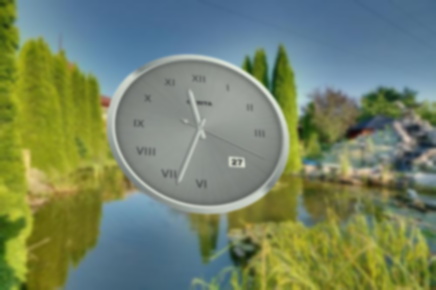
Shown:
11 h 33 min 19 s
